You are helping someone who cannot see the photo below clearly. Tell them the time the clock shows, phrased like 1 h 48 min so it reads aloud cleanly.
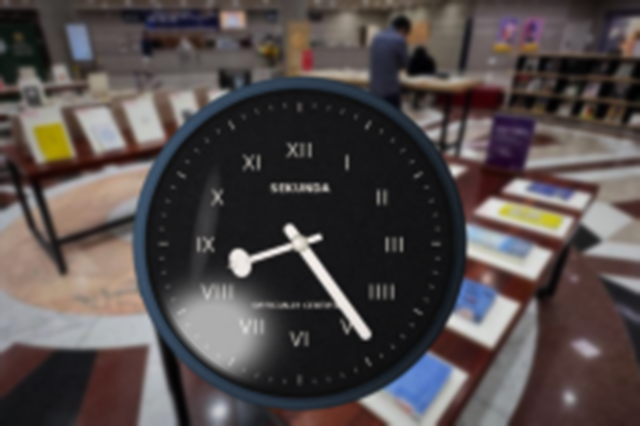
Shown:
8 h 24 min
